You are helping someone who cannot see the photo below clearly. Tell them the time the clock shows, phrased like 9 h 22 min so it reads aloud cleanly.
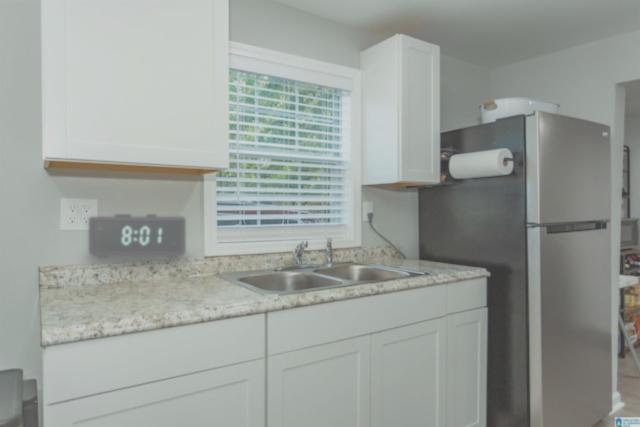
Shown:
8 h 01 min
